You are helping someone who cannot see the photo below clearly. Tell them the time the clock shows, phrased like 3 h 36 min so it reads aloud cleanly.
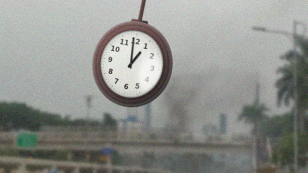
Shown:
12 h 59 min
